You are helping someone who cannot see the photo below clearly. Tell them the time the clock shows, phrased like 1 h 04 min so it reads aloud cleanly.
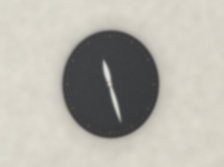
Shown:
11 h 27 min
